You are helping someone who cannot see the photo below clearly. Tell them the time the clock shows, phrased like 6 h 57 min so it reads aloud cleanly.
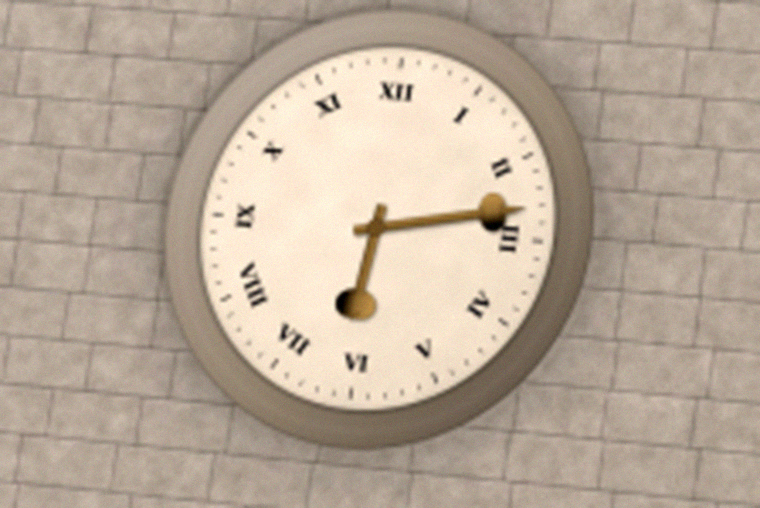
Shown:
6 h 13 min
